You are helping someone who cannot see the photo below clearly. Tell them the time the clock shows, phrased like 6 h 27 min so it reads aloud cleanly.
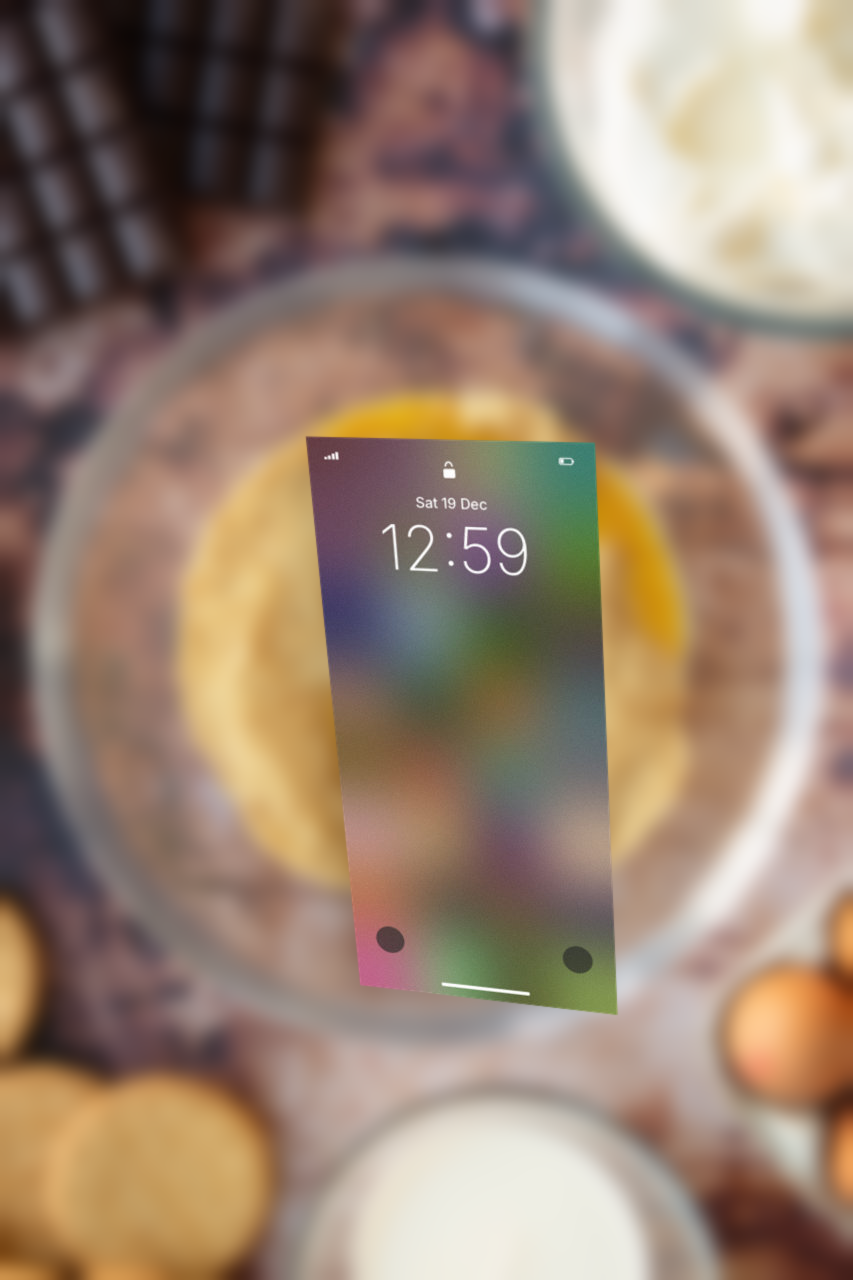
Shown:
12 h 59 min
